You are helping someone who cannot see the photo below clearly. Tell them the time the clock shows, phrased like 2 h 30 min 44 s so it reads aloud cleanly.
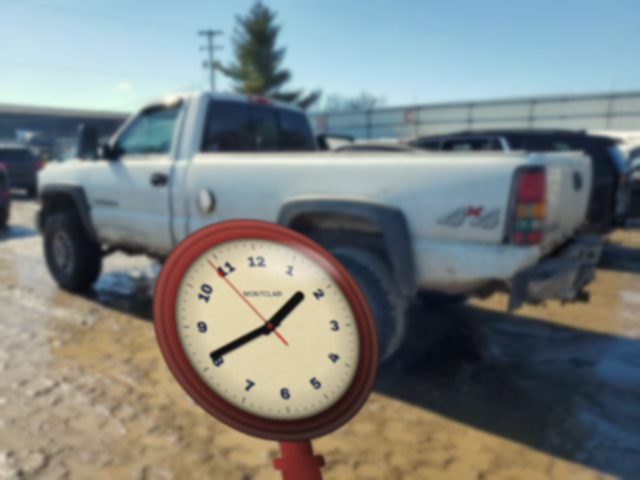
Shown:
1 h 40 min 54 s
